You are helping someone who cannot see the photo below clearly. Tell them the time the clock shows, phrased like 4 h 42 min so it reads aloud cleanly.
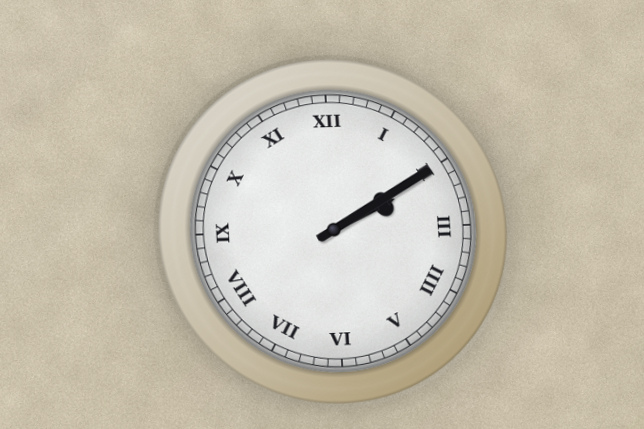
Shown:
2 h 10 min
